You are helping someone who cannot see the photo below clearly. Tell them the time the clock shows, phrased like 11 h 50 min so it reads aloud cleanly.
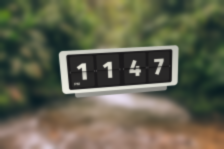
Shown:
11 h 47 min
